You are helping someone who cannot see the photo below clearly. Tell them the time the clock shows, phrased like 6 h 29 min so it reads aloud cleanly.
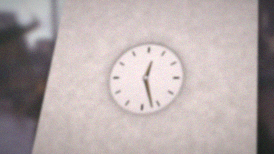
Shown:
12 h 27 min
